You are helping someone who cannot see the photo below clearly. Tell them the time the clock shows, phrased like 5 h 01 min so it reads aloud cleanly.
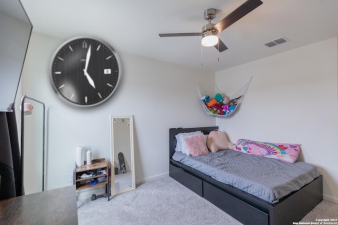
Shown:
5 h 02 min
